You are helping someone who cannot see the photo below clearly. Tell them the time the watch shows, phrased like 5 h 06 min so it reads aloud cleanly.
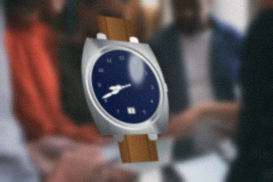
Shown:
8 h 41 min
